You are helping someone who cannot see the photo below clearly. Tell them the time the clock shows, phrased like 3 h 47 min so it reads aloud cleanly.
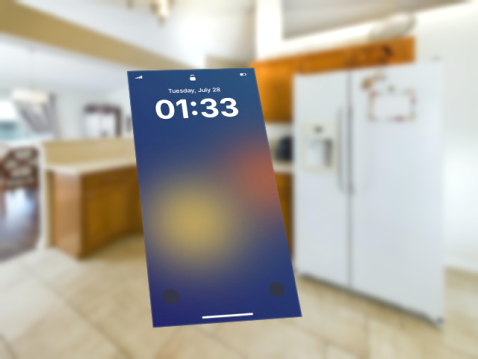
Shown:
1 h 33 min
